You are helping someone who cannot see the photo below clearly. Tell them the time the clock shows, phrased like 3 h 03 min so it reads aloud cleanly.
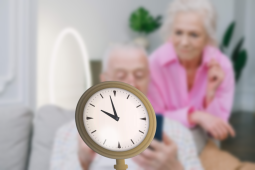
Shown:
9 h 58 min
